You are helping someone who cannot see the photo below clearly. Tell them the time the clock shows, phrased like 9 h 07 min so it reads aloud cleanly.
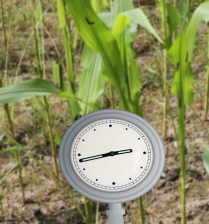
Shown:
2 h 43 min
